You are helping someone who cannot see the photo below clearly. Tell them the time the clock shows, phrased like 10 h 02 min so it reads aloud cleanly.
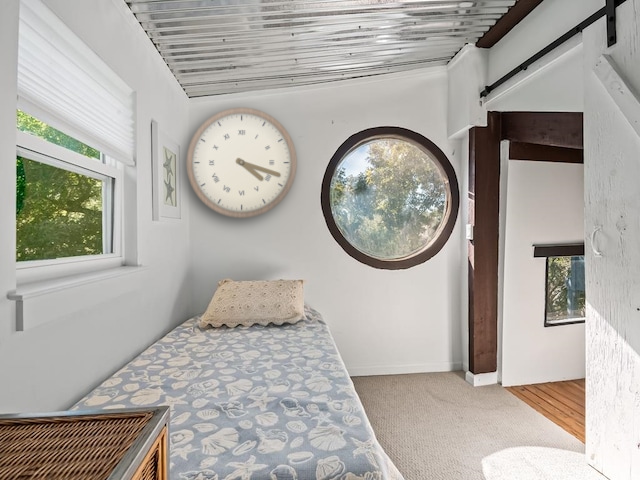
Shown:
4 h 18 min
